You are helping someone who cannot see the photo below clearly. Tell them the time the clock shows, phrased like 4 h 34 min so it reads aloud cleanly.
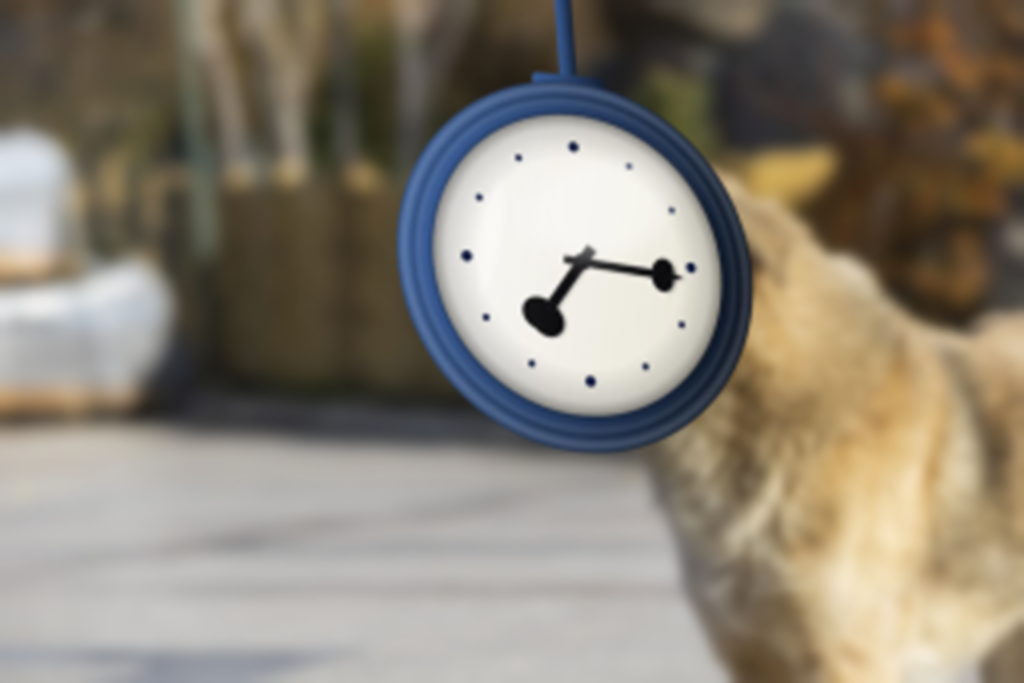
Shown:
7 h 16 min
